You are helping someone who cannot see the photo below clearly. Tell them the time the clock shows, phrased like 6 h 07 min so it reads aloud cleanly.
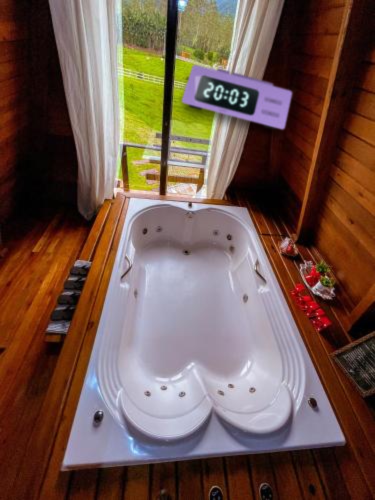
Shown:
20 h 03 min
